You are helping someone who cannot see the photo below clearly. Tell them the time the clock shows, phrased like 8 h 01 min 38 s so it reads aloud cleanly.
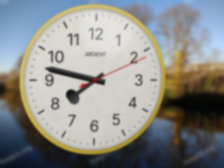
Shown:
7 h 47 min 11 s
